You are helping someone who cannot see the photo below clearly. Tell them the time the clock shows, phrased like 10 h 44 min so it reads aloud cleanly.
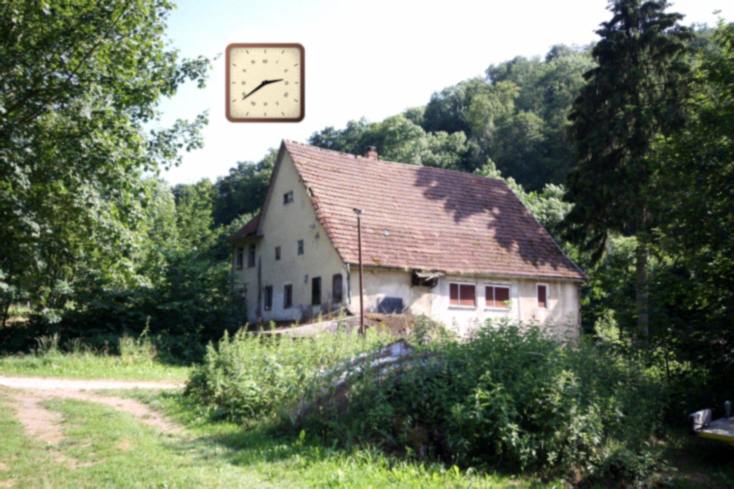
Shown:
2 h 39 min
